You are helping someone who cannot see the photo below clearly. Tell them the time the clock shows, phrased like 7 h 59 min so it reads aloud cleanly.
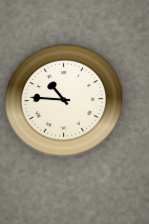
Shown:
10 h 46 min
